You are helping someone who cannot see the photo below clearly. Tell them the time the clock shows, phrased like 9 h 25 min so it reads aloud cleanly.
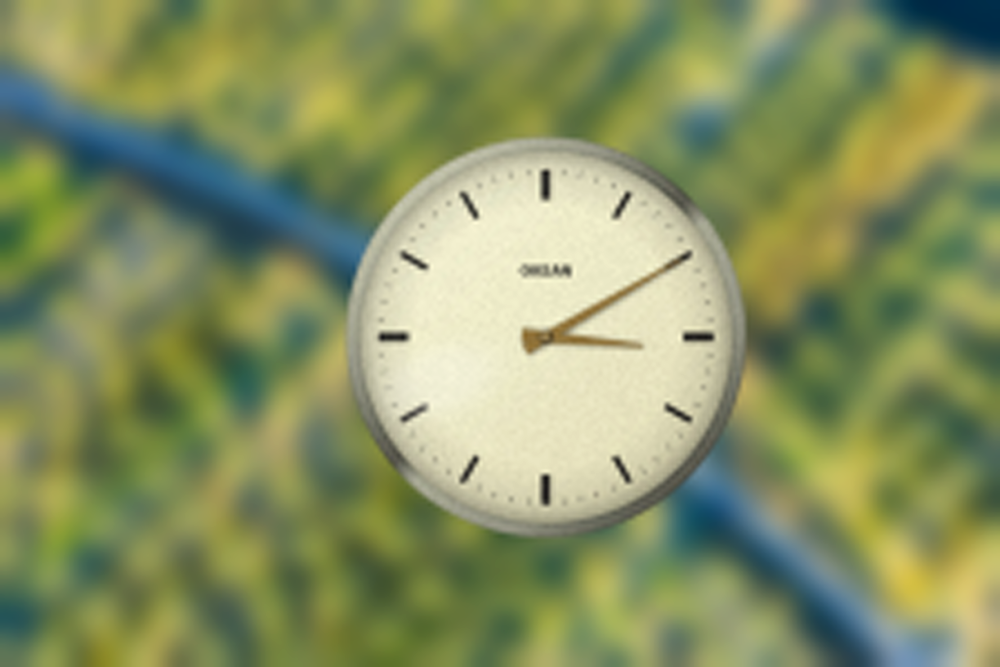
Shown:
3 h 10 min
